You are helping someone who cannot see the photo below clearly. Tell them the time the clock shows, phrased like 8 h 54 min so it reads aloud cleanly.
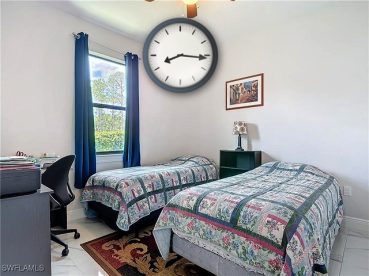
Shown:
8 h 16 min
